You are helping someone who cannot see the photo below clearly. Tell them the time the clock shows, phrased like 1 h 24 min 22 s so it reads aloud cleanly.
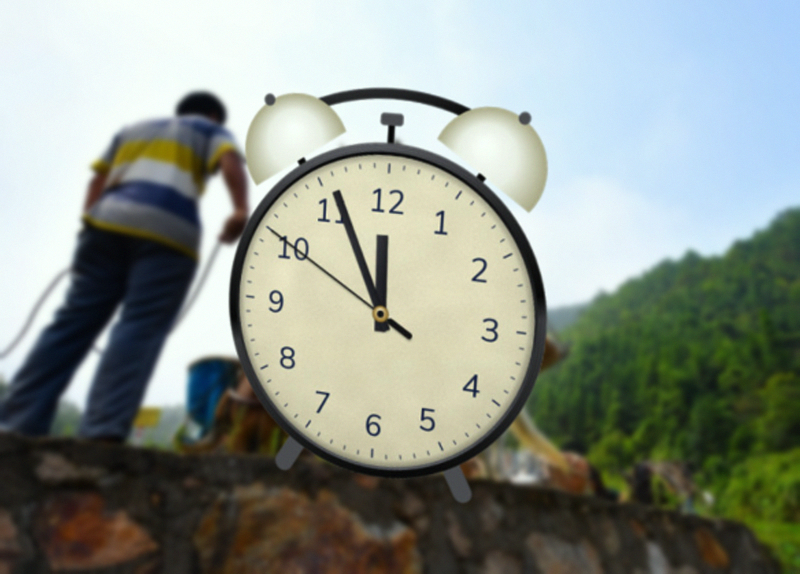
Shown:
11 h 55 min 50 s
